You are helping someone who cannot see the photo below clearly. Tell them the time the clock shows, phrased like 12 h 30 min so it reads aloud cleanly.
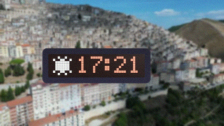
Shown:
17 h 21 min
